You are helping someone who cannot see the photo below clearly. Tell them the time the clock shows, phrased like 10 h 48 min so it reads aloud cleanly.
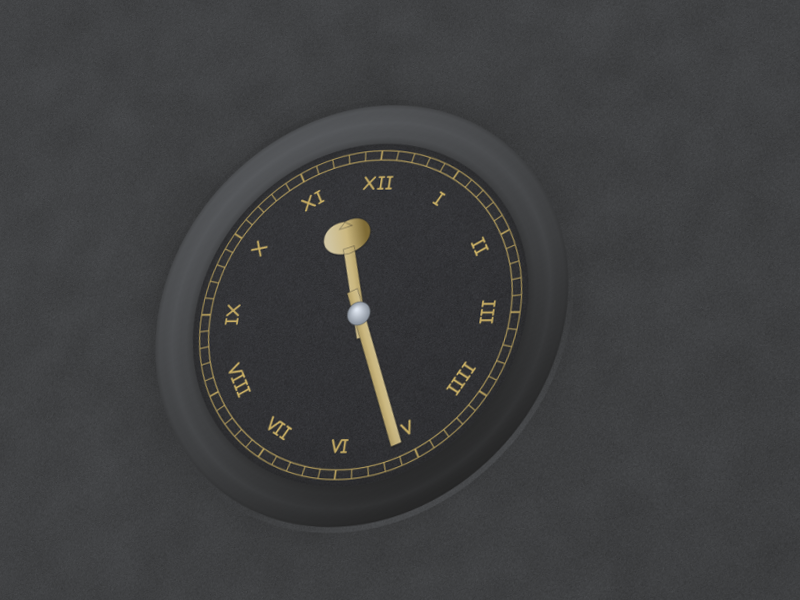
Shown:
11 h 26 min
